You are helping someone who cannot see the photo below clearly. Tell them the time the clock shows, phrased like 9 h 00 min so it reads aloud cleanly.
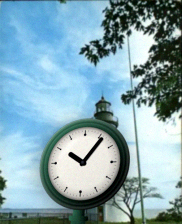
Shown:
10 h 06 min
